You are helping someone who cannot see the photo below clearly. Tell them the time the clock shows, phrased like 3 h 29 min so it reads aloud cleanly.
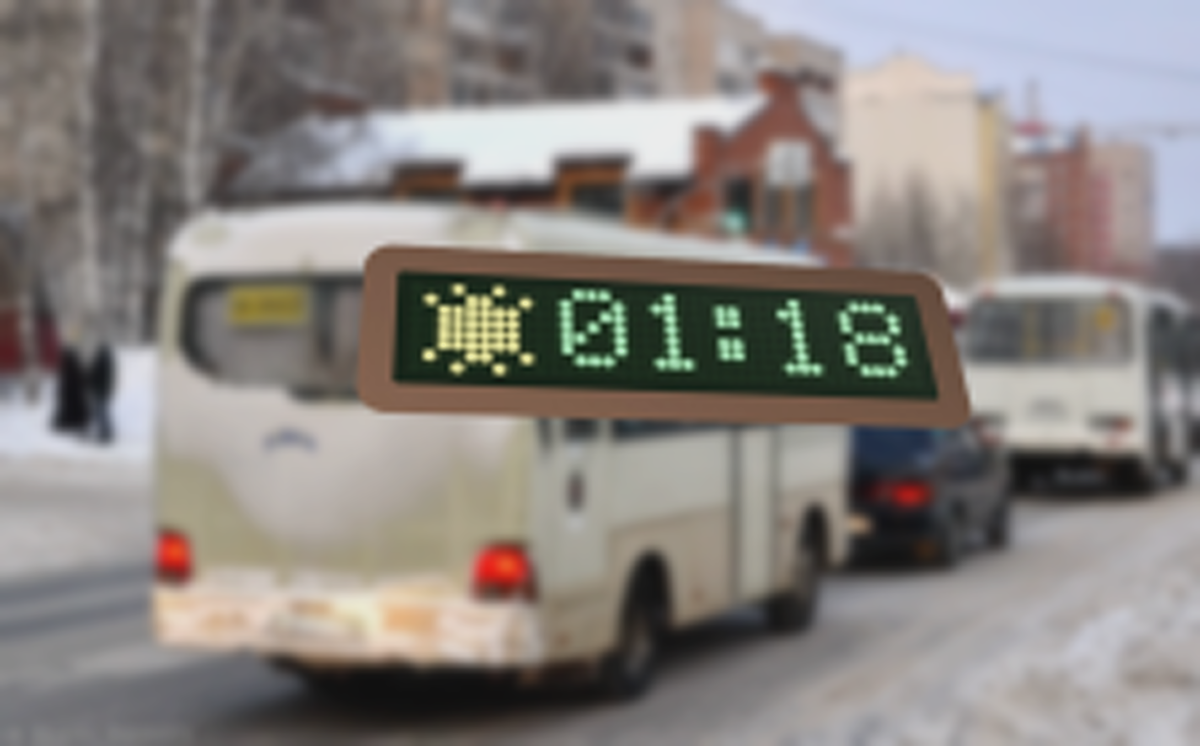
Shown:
1 h 18 min
